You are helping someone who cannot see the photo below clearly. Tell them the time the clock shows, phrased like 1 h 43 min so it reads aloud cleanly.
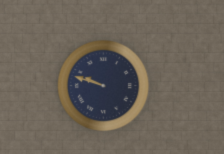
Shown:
9 h 48 min
